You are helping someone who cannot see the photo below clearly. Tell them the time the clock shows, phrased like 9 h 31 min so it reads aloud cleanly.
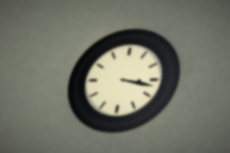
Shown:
3 h 17 min
